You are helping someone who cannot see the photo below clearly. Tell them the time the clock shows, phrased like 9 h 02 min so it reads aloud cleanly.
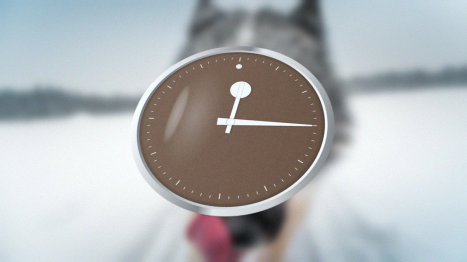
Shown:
12 h 15 min
